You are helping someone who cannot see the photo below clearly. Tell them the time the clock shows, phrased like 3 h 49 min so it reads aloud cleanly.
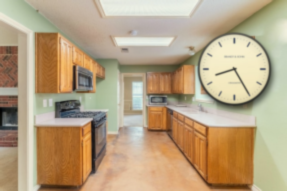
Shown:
8 h 25 min
